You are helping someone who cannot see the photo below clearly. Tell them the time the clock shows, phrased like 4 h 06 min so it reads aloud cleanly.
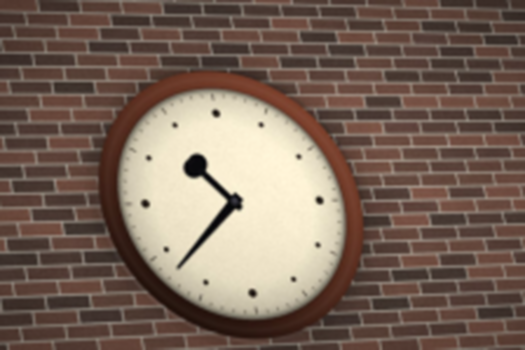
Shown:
10 h 38 min
